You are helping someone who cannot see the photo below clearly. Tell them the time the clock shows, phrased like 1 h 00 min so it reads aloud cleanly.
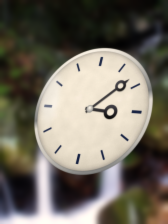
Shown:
3 h 08 min
